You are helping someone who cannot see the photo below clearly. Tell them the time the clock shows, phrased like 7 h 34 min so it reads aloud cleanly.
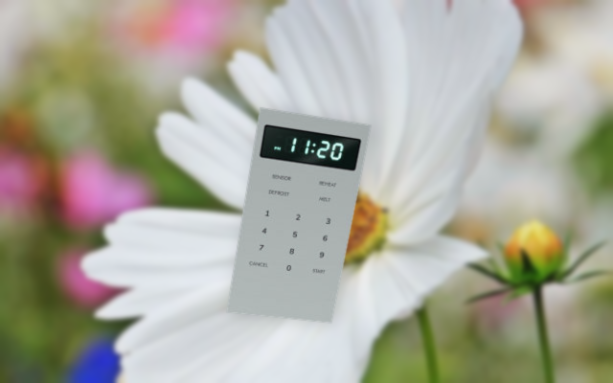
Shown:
11 h 20 min
